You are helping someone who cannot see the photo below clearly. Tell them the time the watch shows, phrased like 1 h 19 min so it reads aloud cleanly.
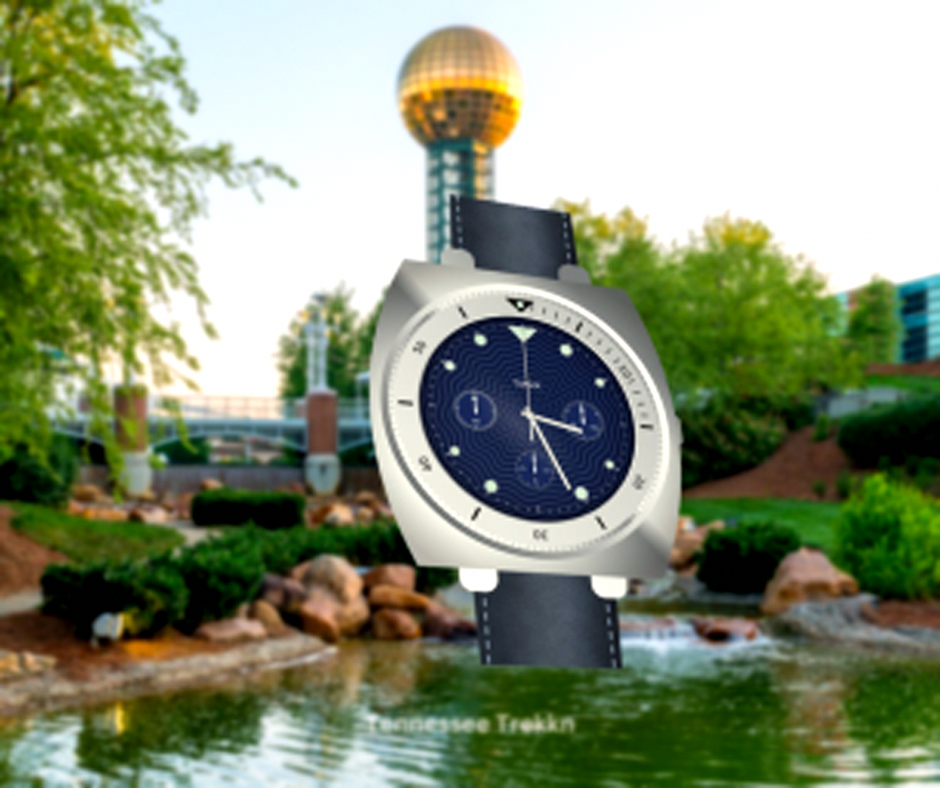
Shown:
3 h 26 min
